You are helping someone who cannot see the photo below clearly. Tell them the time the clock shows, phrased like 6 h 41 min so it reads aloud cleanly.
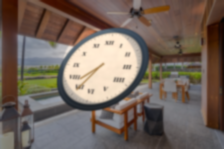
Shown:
7 h 35 min
